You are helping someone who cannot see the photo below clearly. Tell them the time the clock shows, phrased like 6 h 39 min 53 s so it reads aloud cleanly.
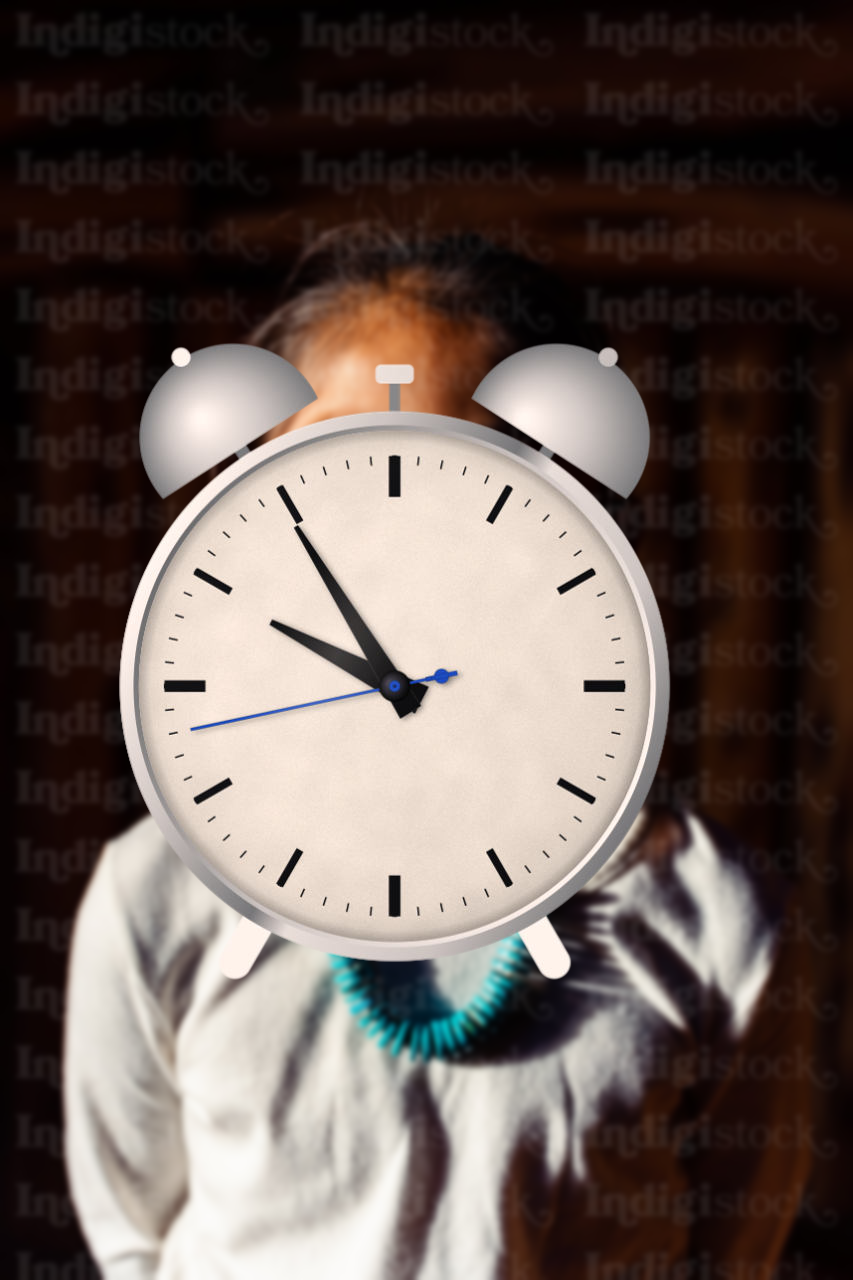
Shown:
9 h 54 min 43 s
